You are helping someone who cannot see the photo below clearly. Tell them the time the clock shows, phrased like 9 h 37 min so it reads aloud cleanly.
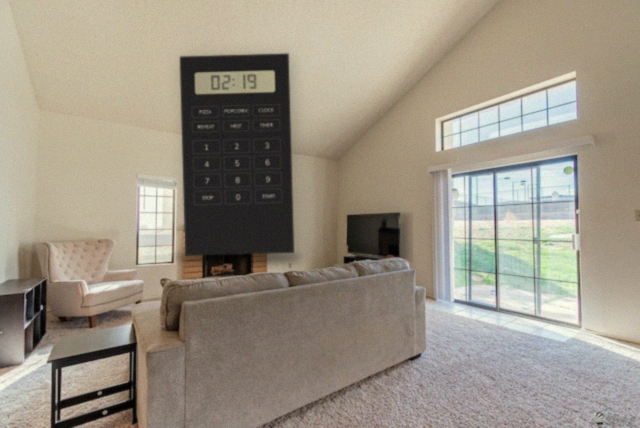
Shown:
2 h 19 min
